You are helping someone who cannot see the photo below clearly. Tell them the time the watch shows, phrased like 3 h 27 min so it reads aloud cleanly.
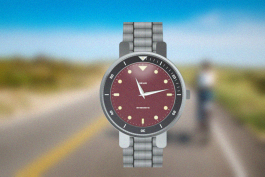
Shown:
11 h 13 min
